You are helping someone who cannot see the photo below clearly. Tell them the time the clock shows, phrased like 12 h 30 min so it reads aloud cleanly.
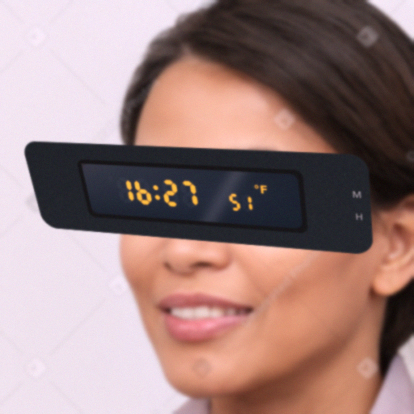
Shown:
16 h 27 min
